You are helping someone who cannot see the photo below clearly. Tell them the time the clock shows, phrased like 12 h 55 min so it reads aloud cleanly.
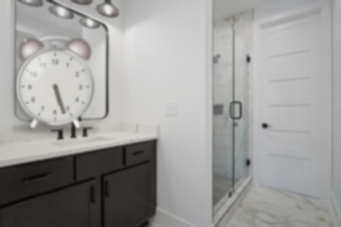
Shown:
5 h 27 min
